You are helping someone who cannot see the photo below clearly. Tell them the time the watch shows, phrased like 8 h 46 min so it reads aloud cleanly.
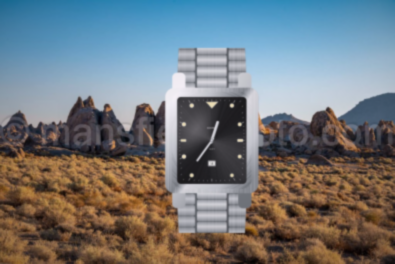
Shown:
12 h 36 min
